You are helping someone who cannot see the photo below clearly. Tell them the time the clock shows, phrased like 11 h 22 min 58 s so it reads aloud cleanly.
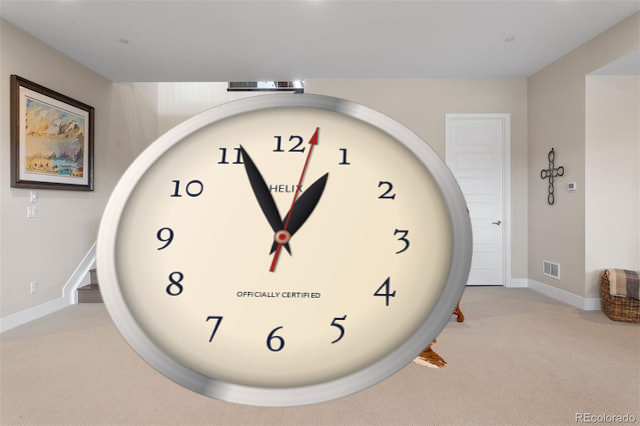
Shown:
12 h 56 min 02 s
